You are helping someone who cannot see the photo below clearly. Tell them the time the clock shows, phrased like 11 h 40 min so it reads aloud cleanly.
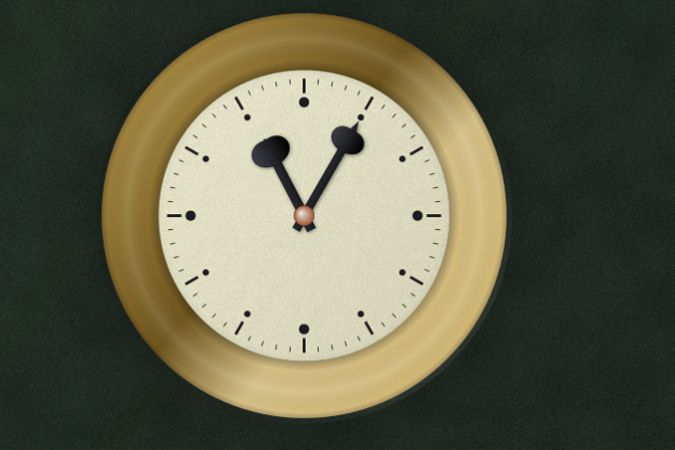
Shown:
11 h 05 min
